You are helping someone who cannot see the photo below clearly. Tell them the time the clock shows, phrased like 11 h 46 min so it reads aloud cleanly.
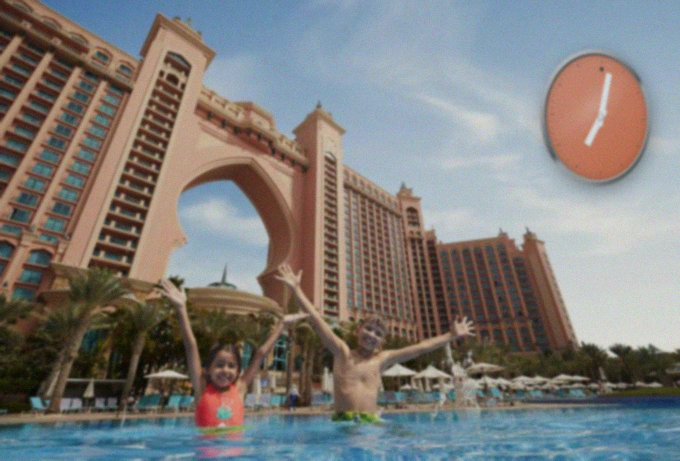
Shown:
7 h 02 min
